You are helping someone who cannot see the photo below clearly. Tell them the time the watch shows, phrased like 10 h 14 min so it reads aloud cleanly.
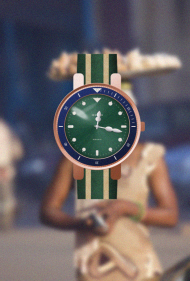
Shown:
12 h 17 min
